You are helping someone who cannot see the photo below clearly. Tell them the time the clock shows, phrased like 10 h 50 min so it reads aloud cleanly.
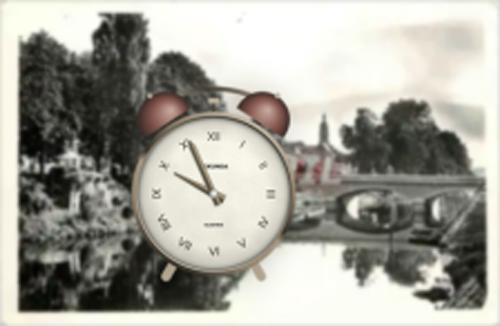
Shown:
9 h 56 min
